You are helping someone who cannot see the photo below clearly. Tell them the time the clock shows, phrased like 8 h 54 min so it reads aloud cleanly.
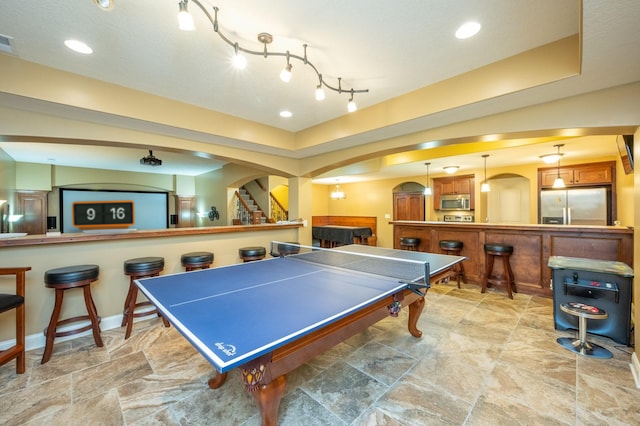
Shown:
9 h 16 min
